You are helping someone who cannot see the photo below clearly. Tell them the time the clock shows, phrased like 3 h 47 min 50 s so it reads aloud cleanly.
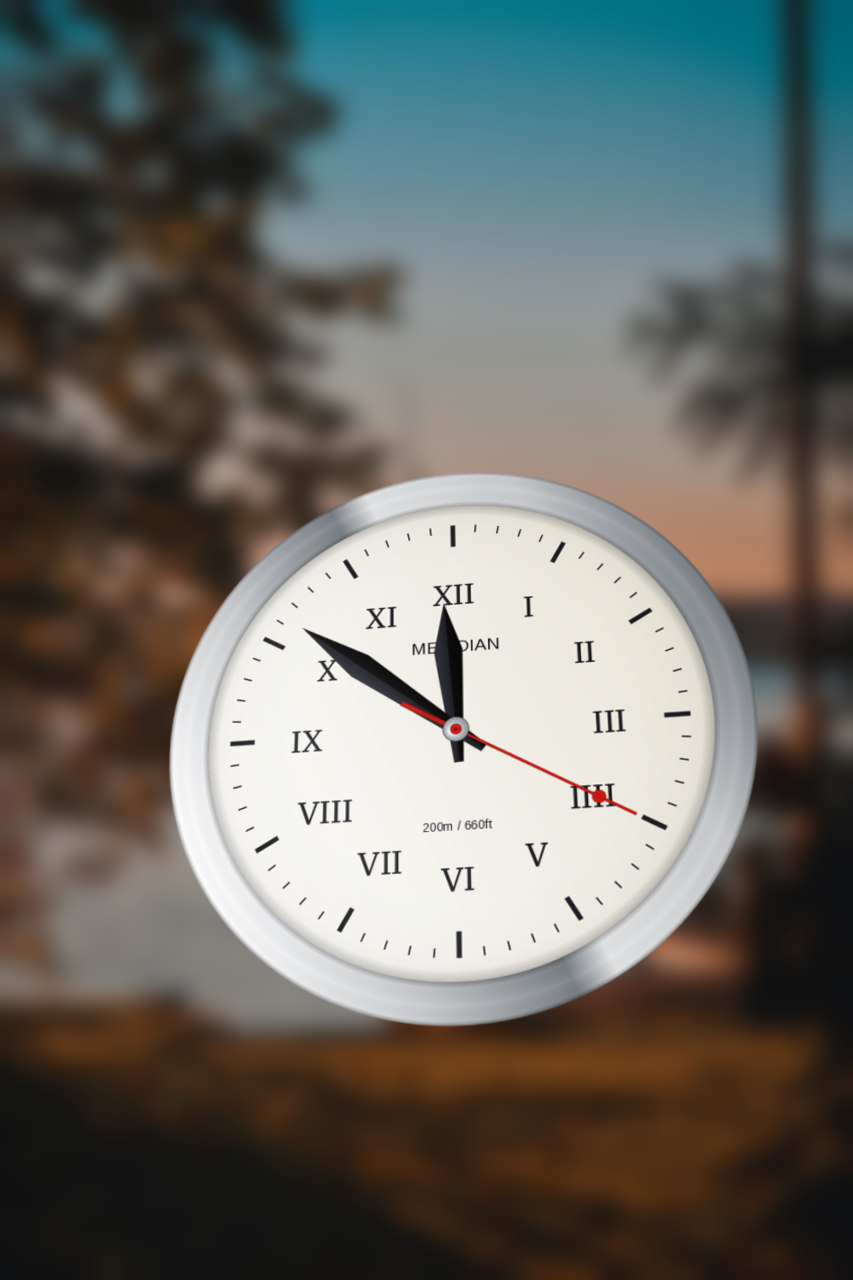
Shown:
11 h 51 min 20 s
